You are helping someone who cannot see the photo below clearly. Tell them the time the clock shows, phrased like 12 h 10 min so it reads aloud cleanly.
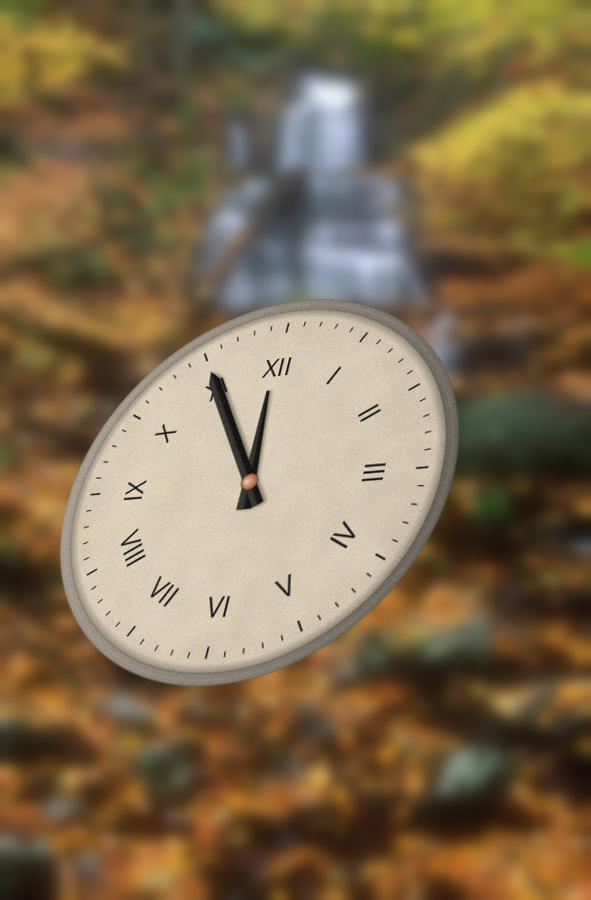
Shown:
11 h 55 min
